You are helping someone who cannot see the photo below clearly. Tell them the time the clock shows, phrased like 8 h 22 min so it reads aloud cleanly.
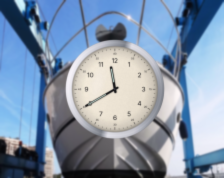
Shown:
11 h 40 min
